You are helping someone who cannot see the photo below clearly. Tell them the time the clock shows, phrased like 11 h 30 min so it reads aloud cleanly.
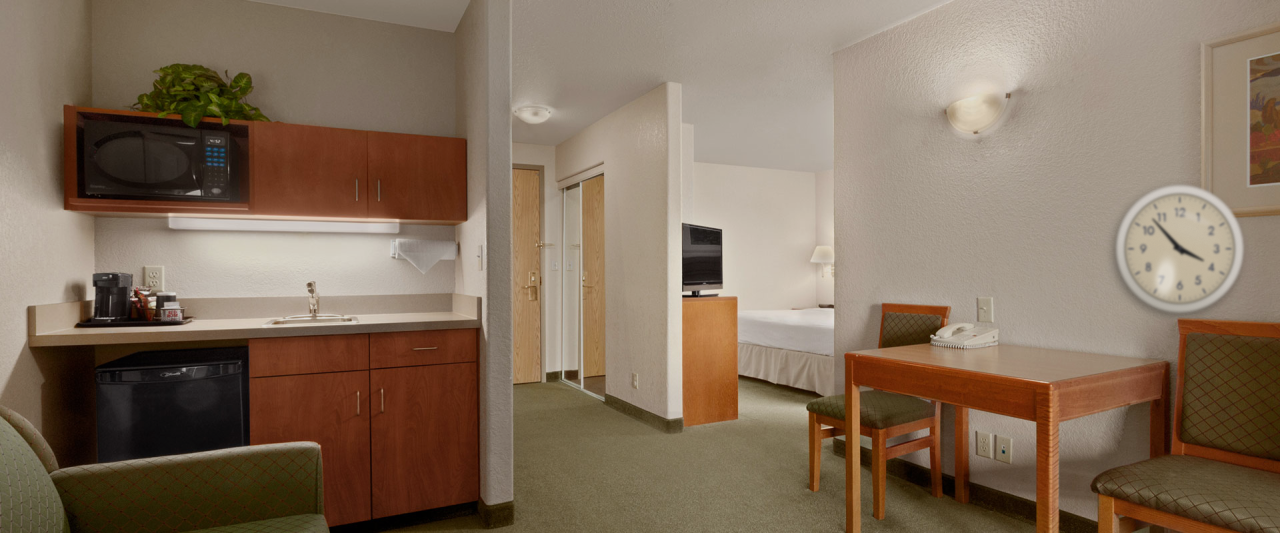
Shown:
3 h 53 min
